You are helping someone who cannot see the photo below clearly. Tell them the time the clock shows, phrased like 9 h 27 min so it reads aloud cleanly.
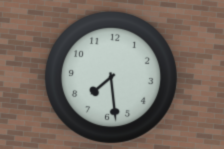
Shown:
7 h 28 min
